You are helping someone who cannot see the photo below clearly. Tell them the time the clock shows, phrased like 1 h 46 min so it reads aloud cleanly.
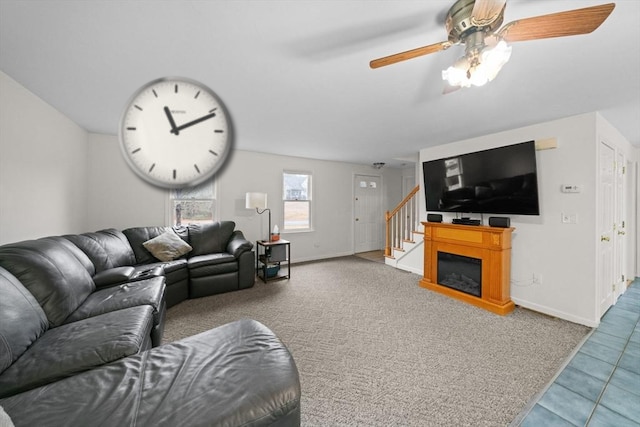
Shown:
11 h 11 min
